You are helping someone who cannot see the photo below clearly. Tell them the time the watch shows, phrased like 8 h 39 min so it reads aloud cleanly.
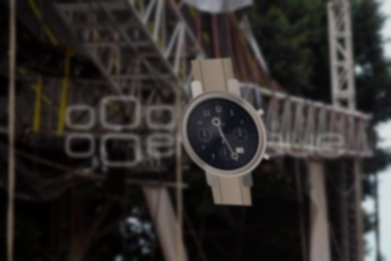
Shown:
11 h 26 min
